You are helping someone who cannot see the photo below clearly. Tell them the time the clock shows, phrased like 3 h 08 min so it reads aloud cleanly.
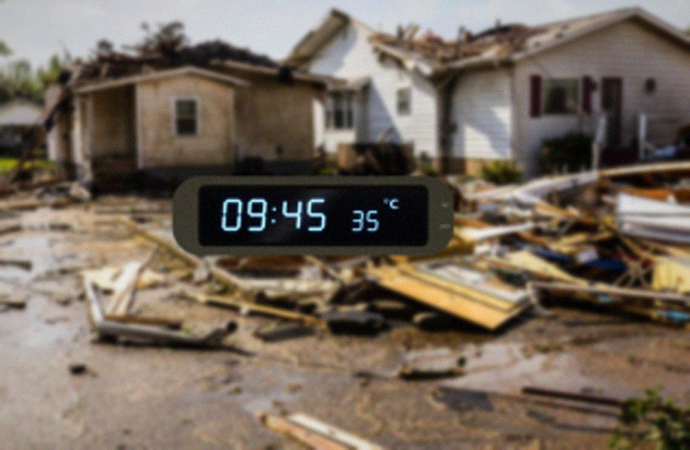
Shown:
9 h 45 min
